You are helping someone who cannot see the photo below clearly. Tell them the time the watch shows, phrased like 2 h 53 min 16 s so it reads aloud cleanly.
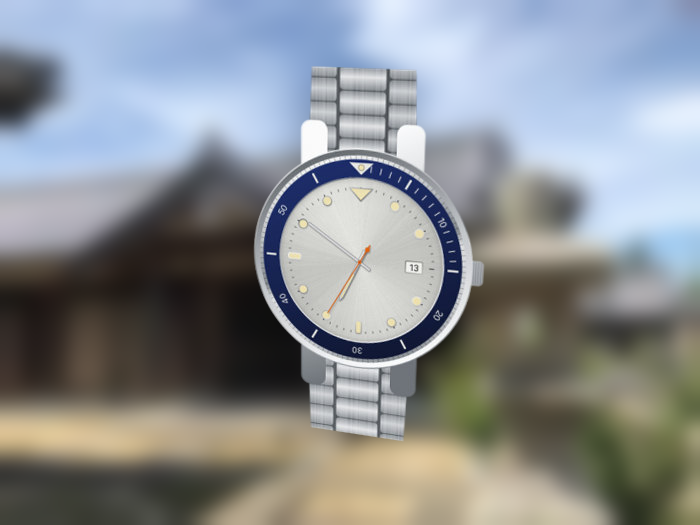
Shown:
6 h 50 min 35 s
